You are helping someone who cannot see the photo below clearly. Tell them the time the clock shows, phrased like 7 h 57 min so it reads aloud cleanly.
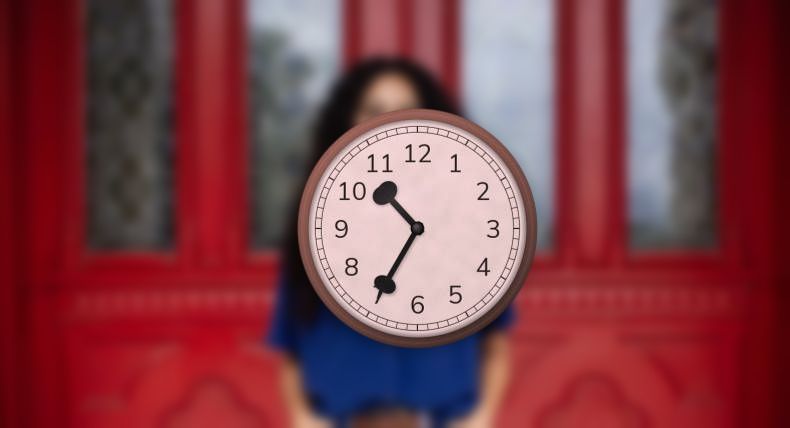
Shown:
10 h 35 min
